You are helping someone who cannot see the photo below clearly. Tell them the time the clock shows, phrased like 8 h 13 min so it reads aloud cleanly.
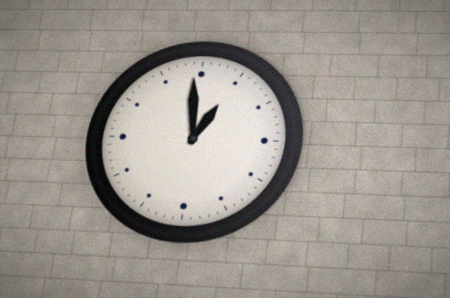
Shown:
12 h 59 min
